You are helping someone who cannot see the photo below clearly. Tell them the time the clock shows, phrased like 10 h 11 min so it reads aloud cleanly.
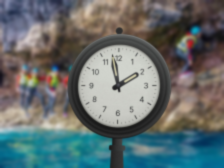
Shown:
1 h 58 min
